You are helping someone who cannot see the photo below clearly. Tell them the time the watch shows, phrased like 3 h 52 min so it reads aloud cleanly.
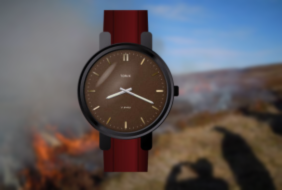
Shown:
8 h 19 min
